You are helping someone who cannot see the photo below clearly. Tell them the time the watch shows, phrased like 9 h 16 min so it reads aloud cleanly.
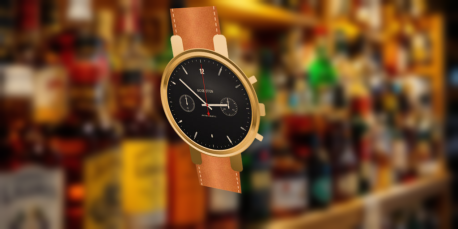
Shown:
2 h 52 min
